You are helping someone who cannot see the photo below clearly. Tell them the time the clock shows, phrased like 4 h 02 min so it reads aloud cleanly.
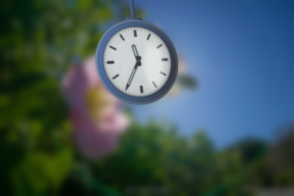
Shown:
11 h 35 min
